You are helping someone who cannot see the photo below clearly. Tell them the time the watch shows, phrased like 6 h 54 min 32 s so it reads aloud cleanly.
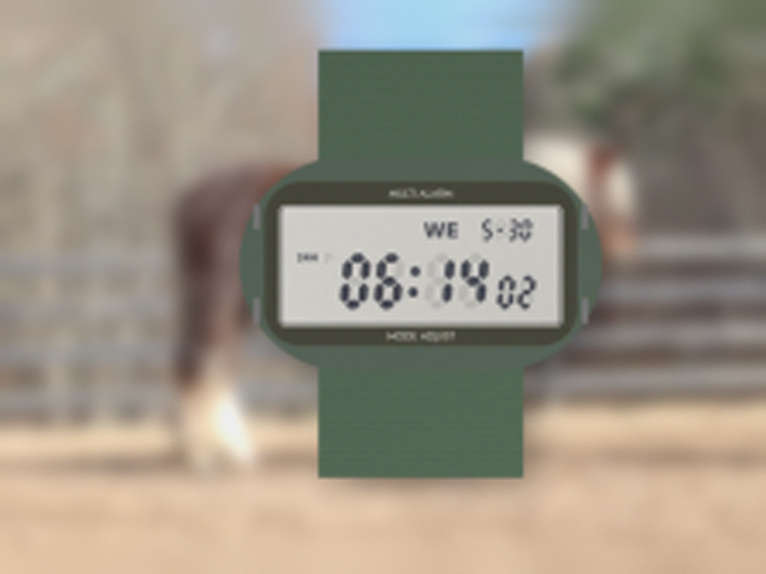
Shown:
6 h 14 min 02 s
